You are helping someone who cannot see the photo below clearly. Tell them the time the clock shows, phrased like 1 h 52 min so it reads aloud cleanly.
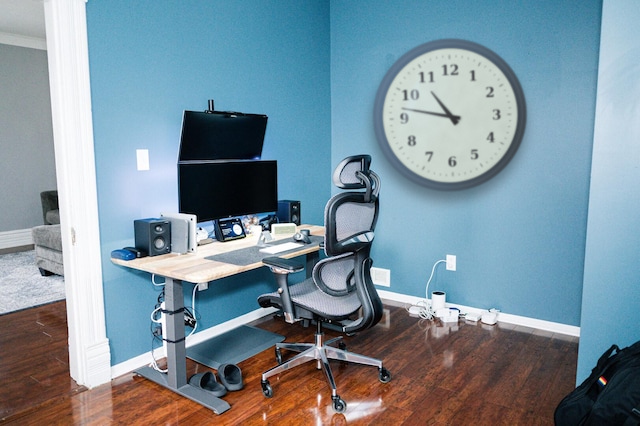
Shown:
10 h 47 min
